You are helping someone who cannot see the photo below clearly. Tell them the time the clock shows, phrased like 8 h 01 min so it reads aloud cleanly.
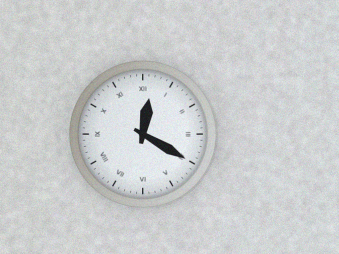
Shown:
12 h 20 min
